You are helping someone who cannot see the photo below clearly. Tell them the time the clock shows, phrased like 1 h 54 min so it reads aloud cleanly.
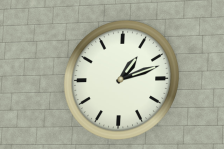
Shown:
1 h 12 min
